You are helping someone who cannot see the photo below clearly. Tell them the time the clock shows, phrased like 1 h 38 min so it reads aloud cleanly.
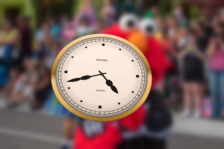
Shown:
4 h 42 min
